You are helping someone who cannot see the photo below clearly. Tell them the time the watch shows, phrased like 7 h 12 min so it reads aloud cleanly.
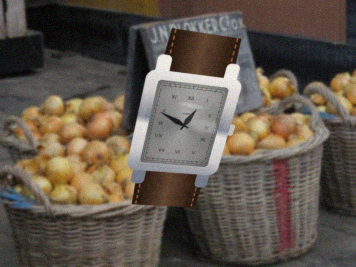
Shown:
12 h 49 min
